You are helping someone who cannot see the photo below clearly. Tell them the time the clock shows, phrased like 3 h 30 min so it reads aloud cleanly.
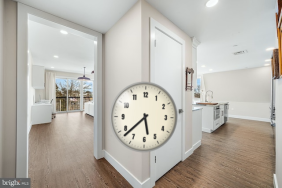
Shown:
5 h 38 min
